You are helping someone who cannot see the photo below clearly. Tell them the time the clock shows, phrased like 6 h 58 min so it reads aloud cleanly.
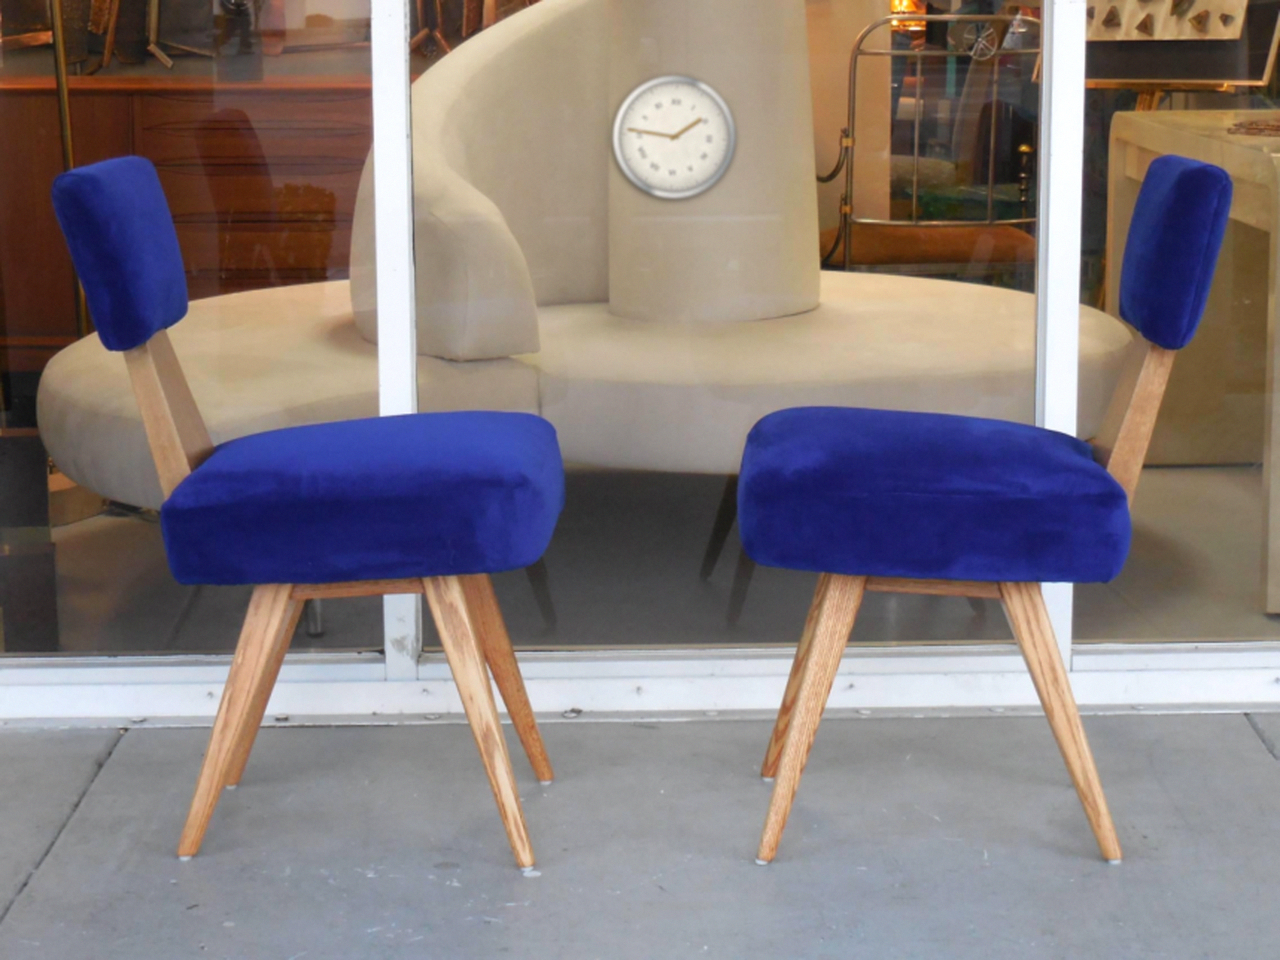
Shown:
1 h 46 min
